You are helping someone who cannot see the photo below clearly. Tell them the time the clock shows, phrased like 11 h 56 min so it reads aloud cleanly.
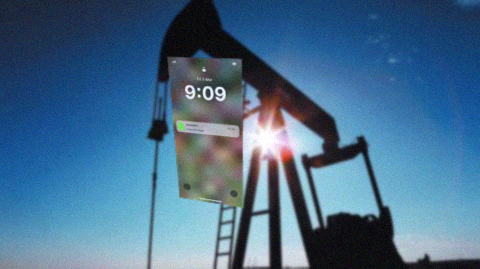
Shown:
9 h 09 min
